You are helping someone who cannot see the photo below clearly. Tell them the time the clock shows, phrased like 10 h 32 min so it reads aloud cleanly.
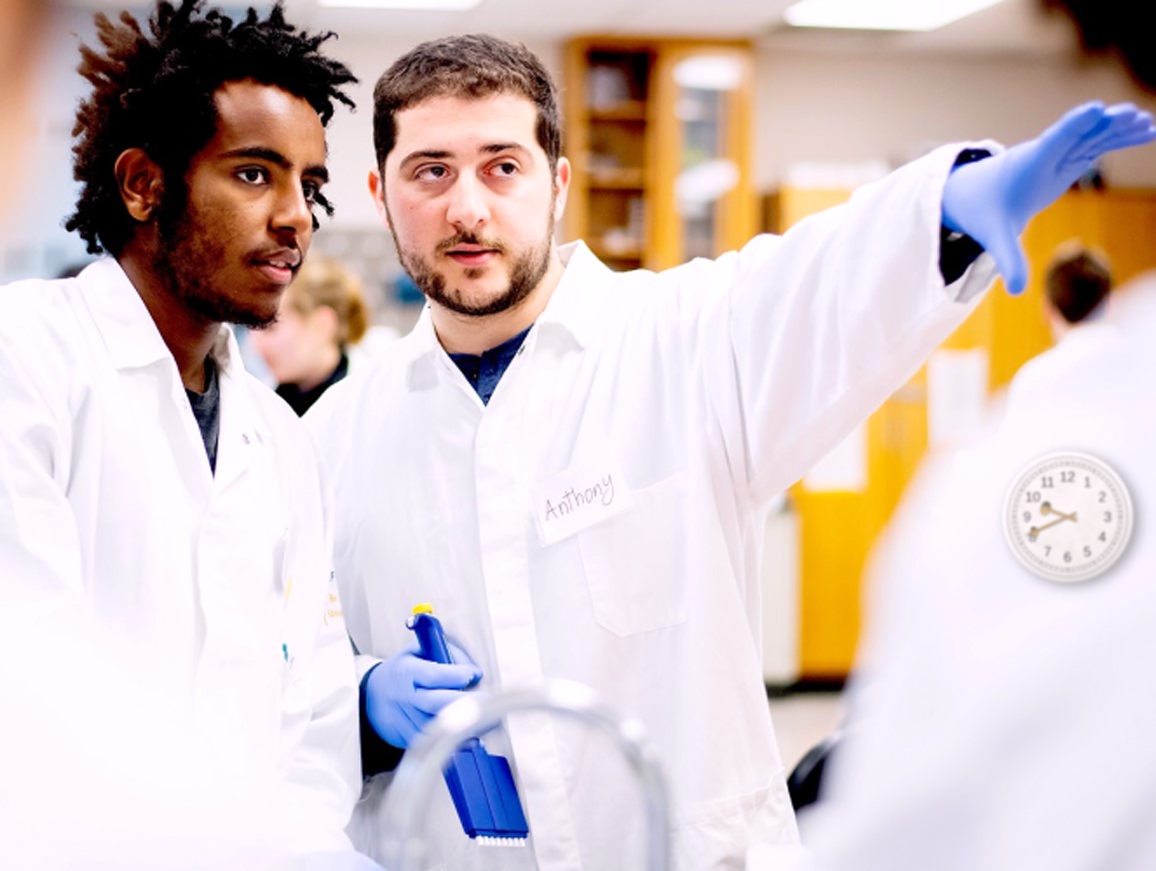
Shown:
9 h 41 min
